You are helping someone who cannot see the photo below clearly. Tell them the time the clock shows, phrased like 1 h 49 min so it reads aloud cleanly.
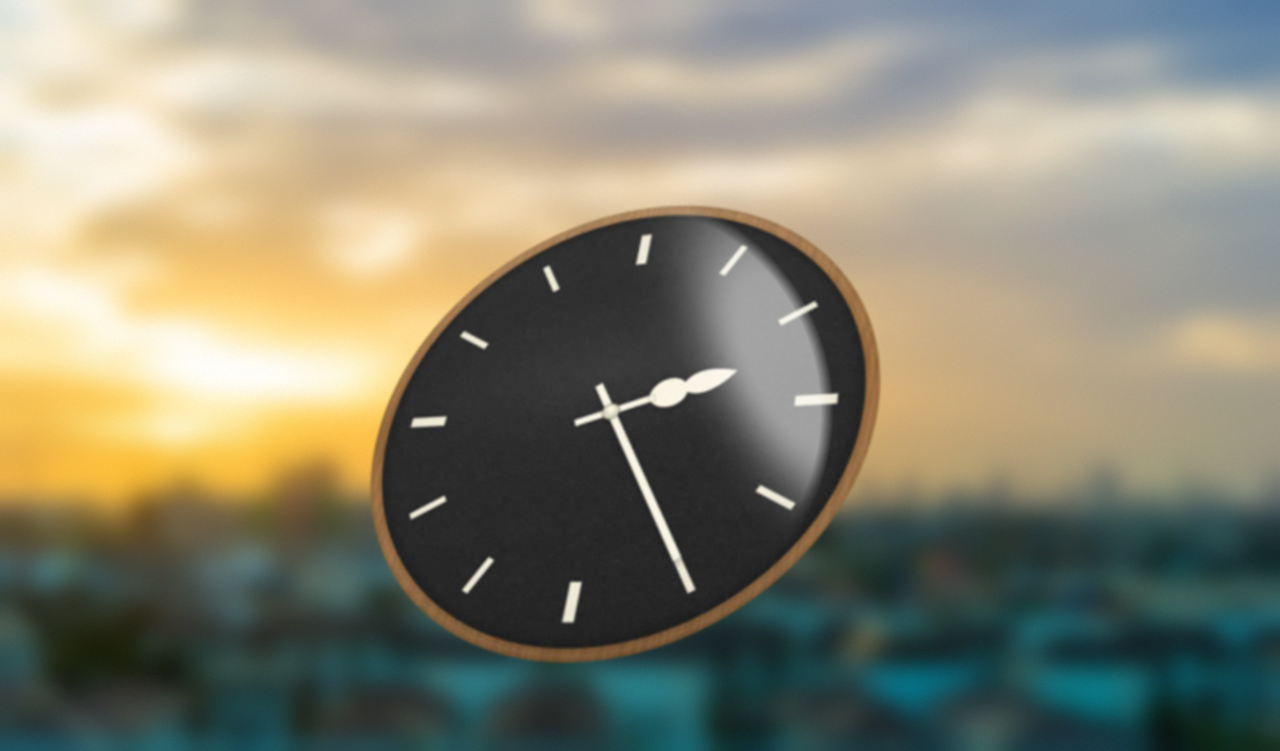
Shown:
2 h 25 min
